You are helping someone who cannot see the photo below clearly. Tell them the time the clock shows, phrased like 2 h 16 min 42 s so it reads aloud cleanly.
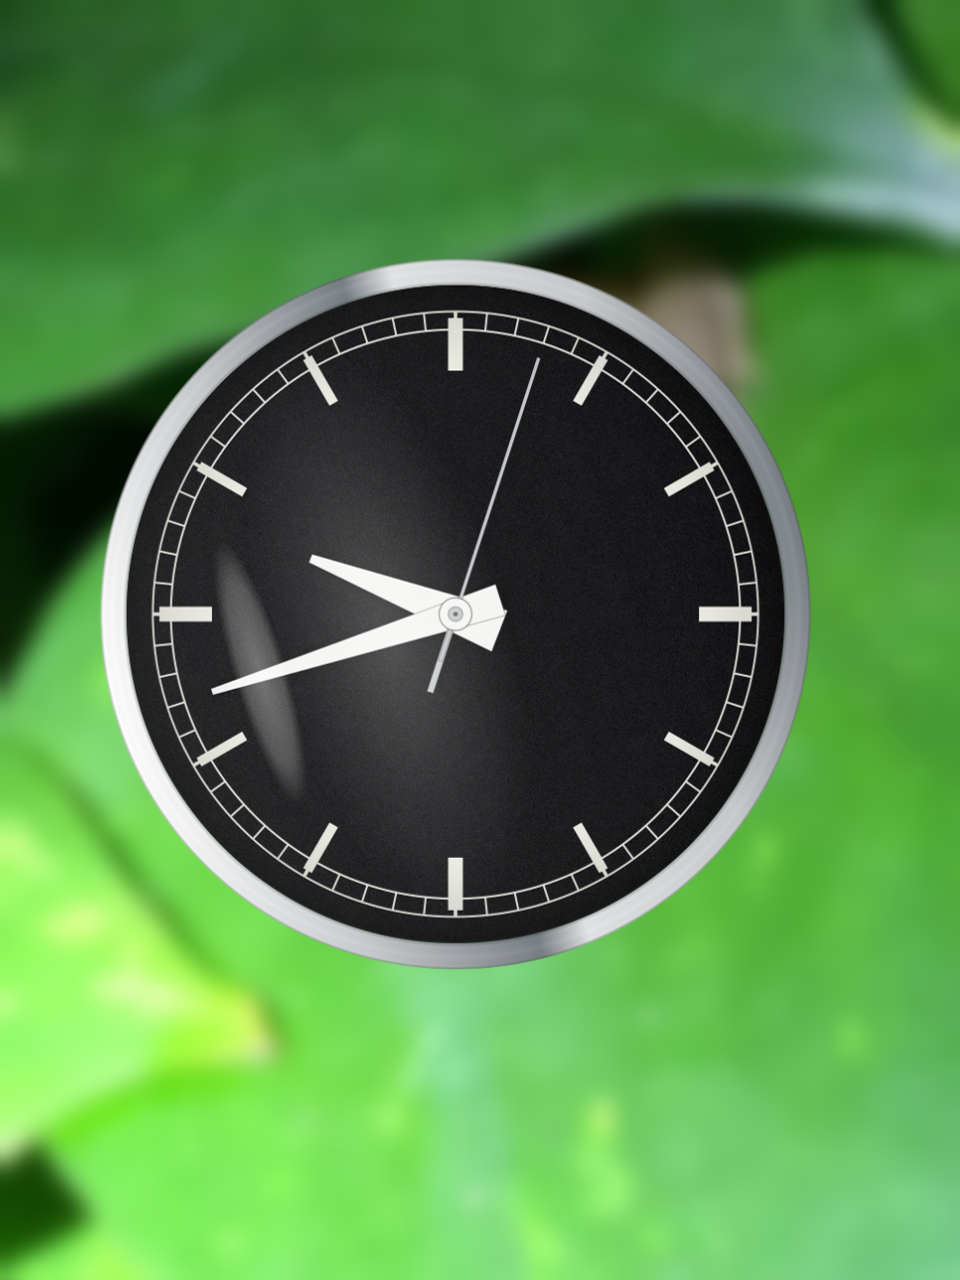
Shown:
9 h 42 min 03 s
